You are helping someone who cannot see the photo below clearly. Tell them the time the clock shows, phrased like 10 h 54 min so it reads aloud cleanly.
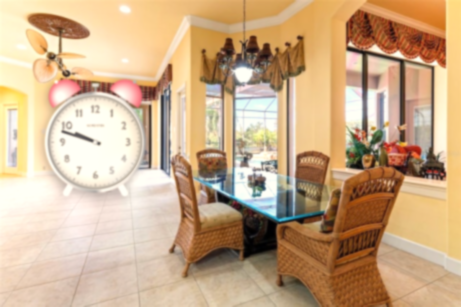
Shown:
9 h 48 min
